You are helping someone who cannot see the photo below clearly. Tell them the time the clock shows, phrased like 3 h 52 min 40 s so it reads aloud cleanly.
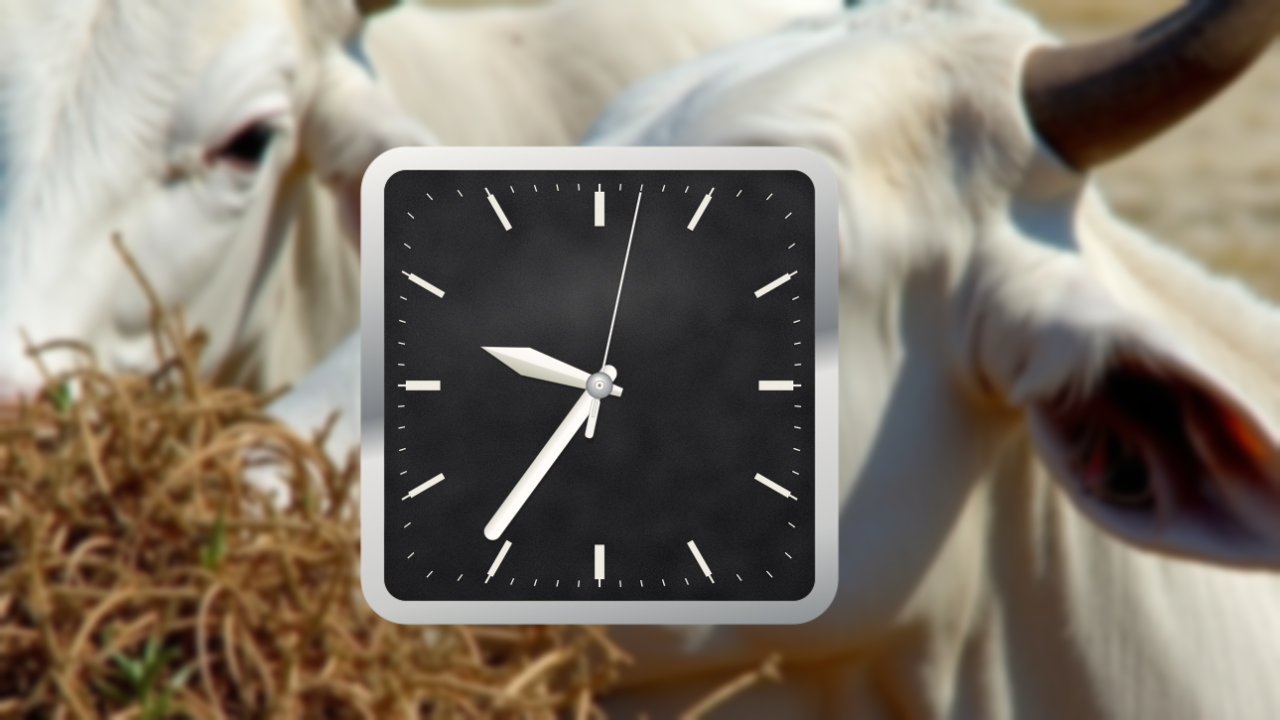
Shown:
9 h 36 min 02 s
